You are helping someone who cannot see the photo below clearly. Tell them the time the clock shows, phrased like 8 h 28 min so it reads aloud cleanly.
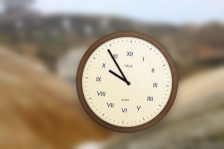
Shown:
9 h 54 min
